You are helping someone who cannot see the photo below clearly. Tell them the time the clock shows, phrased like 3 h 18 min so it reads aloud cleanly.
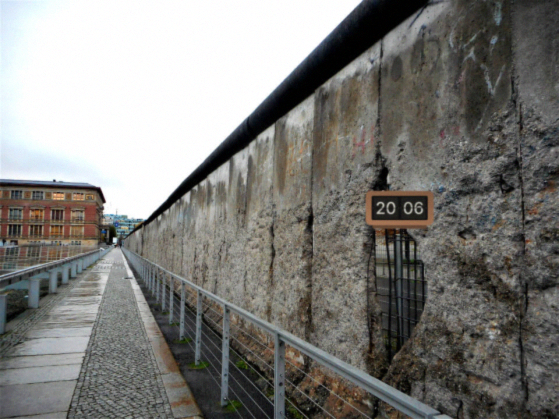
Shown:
20 h 06 min
